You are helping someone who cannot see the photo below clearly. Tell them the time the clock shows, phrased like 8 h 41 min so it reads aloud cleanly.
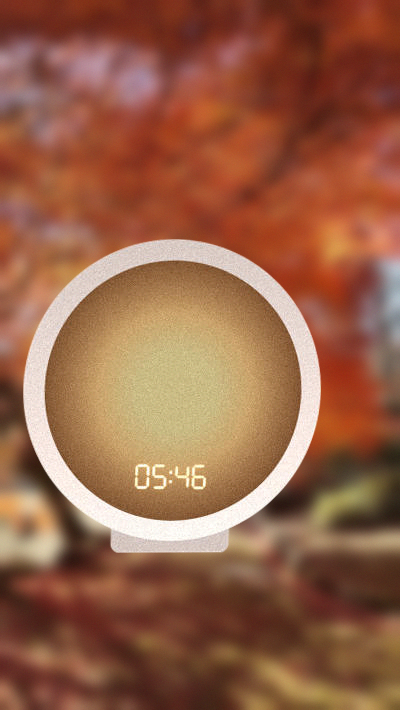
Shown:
5 h 46 min
